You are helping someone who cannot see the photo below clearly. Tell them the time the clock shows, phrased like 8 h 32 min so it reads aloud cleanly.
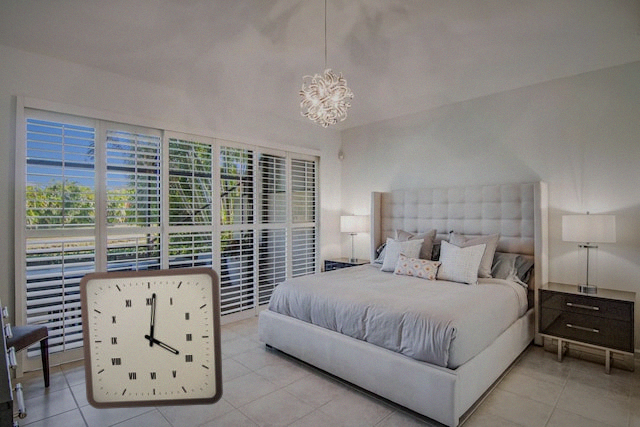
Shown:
4 h 01 min
